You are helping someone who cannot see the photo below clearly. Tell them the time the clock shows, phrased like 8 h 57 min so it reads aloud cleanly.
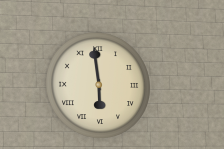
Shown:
5 h 59 min
